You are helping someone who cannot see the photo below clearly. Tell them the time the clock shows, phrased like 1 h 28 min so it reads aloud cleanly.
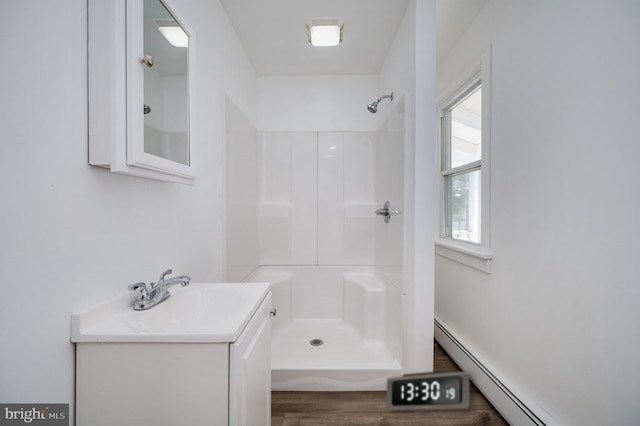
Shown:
13 h 30 min
